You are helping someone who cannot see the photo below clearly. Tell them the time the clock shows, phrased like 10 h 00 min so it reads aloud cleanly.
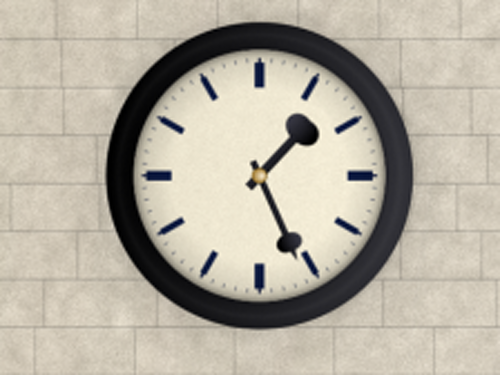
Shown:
1 h 26 min
